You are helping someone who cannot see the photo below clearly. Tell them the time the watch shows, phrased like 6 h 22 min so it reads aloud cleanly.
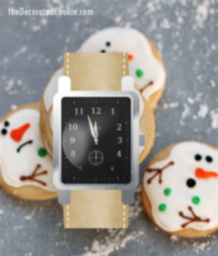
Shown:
11 h 57 min
